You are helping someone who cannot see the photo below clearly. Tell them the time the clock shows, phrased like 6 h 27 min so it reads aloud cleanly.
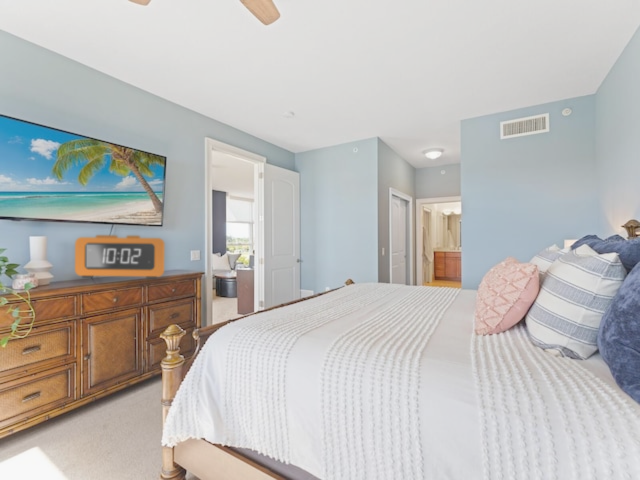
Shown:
10 h 02 min
